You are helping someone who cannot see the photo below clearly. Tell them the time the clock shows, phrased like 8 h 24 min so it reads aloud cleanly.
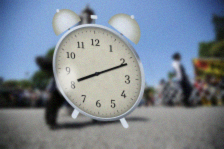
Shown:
8 h 11 min
